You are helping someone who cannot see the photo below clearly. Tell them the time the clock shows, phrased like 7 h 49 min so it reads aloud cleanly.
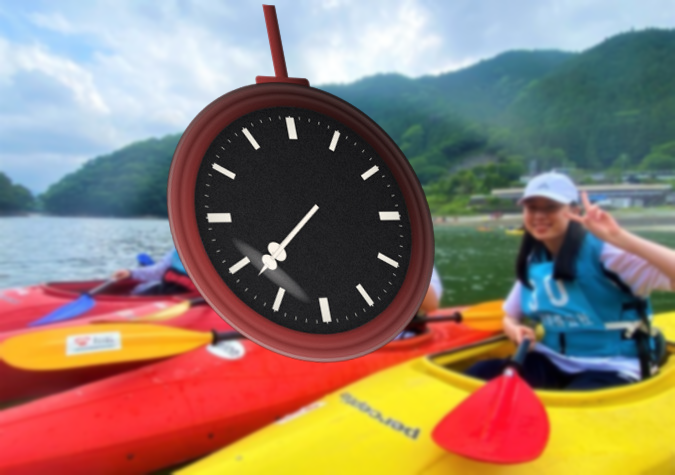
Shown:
7 h 38 min
